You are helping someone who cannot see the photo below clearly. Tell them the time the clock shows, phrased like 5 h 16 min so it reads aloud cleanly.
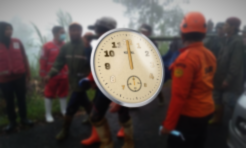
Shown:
12 h 00 min
